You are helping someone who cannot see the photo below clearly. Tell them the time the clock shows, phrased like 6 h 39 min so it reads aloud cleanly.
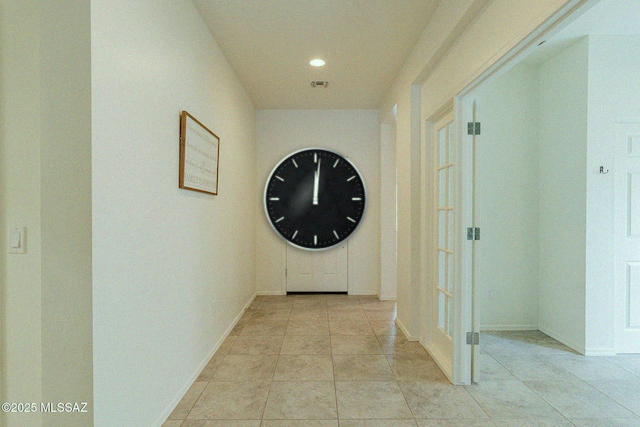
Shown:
12 h 01 min
